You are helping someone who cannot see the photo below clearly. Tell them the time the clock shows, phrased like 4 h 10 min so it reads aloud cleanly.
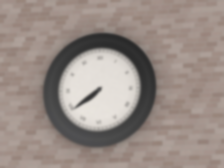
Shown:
7 h 39 min
